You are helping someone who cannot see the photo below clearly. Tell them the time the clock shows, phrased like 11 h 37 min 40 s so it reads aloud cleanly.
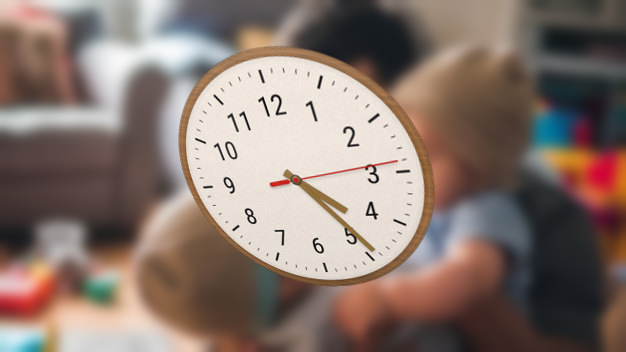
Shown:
4 h 24 min 14 s
